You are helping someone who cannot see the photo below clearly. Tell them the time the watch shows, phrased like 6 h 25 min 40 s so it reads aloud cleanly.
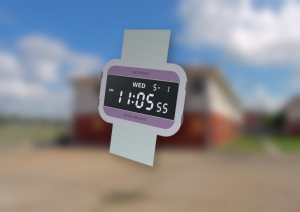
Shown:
11 h 05 min 55 s
